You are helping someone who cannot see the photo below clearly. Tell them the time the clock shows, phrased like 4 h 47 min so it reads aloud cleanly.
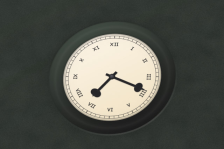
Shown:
7 h 19 min
